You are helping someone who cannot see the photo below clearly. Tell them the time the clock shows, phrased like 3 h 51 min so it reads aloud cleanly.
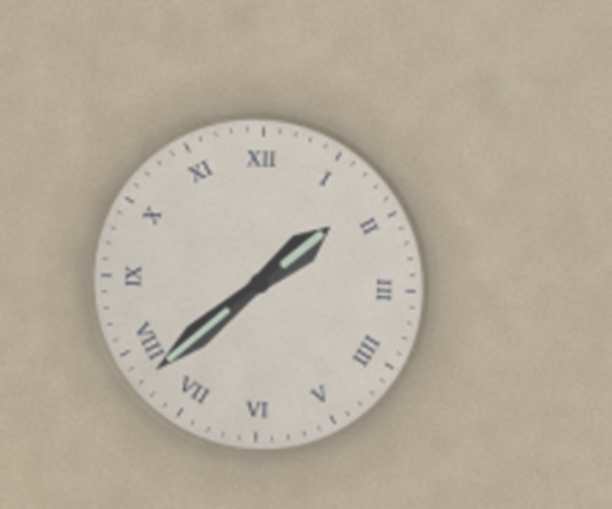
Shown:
1 h 38 min
